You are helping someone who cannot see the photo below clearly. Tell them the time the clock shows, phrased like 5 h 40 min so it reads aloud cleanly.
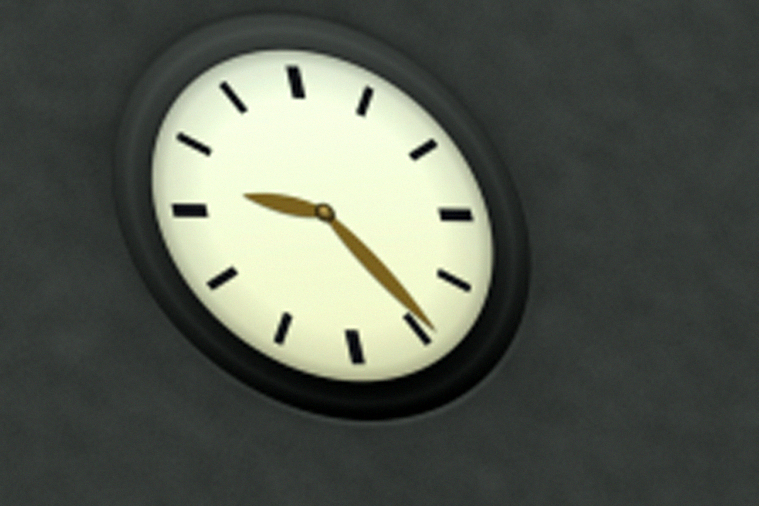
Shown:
9 h 24 min
